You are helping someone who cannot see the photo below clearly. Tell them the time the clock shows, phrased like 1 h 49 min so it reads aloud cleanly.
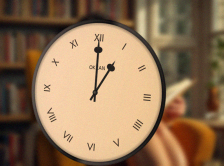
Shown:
1 h 00 min
